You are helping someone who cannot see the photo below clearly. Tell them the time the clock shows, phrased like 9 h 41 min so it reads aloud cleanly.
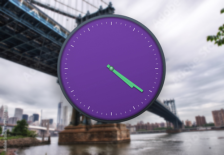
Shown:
4 h 21 min
